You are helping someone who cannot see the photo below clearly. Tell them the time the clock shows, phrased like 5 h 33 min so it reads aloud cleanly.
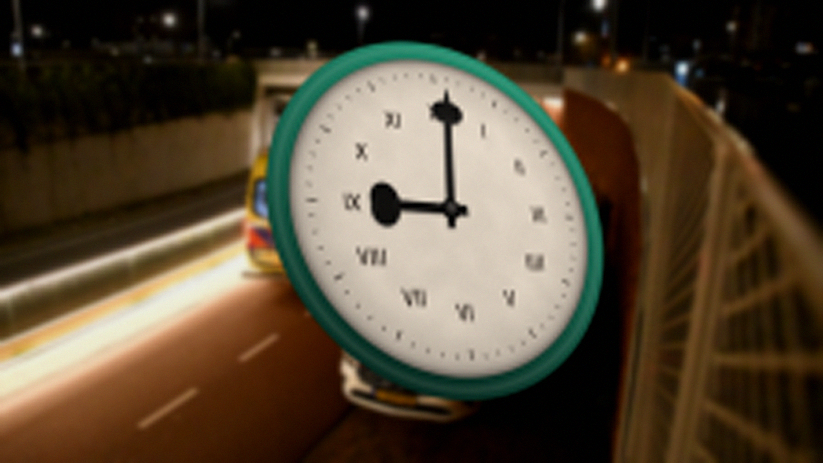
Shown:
9 h 01 min
